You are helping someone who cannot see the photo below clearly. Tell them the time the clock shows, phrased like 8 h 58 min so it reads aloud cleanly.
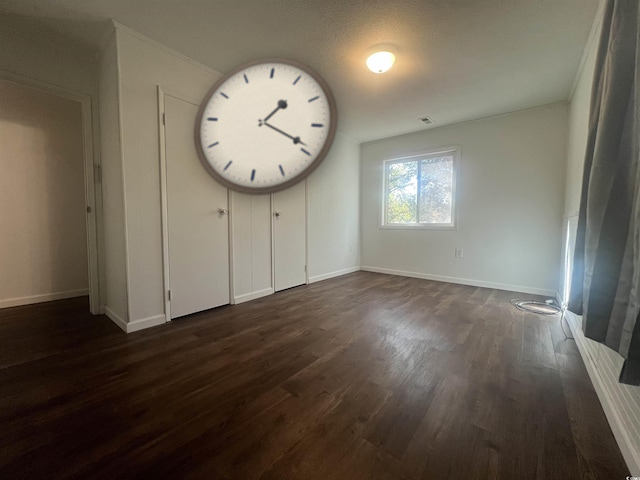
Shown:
1 h 19 min
